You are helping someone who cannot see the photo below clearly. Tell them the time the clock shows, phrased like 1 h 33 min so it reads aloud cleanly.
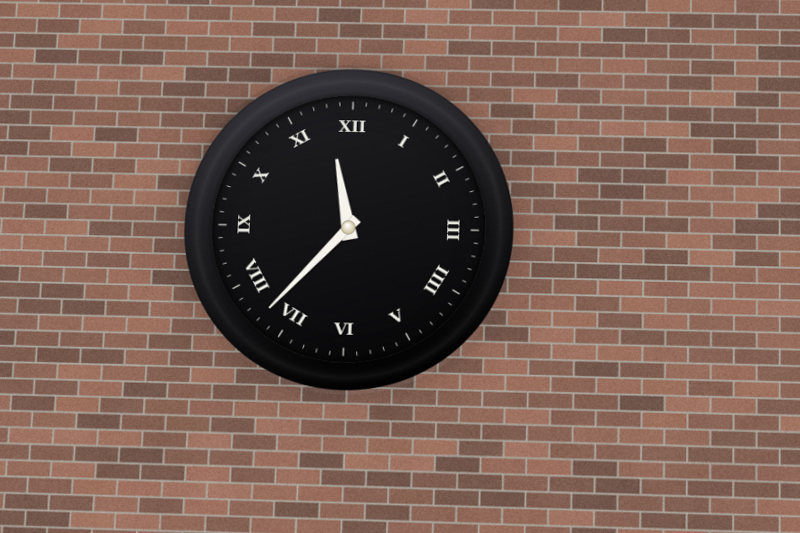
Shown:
11 h 37 min
